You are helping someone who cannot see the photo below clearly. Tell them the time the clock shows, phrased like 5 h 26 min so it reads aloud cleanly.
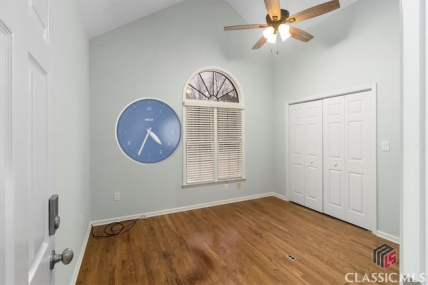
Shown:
4 h 34 min
